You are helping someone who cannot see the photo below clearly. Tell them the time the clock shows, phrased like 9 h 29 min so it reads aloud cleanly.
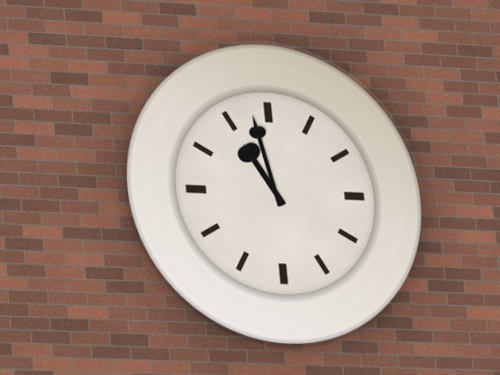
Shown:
10 h 58 min
